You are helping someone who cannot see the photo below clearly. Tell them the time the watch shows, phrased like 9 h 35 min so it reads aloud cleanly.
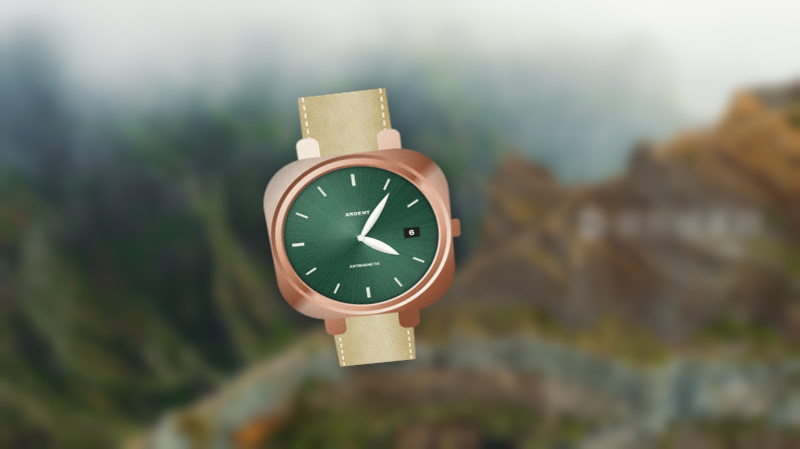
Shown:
4 h 06 min
